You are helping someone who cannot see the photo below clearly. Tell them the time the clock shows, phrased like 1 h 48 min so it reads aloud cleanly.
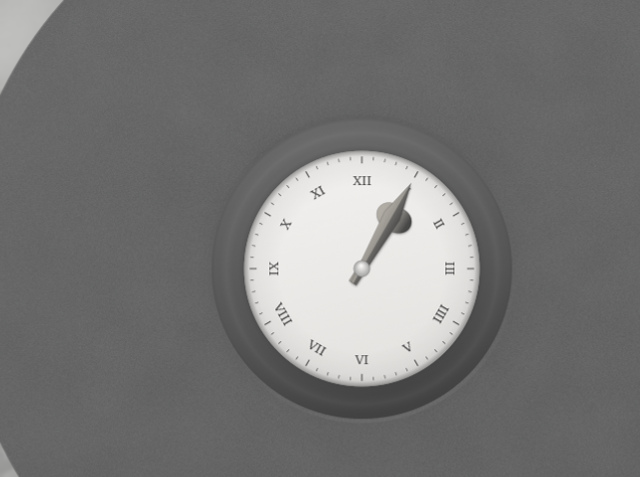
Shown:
1 h 05 min
